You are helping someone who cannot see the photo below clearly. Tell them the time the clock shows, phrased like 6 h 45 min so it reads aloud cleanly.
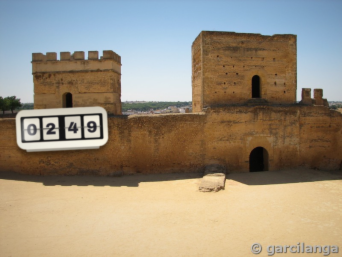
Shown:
2 h 49 min
